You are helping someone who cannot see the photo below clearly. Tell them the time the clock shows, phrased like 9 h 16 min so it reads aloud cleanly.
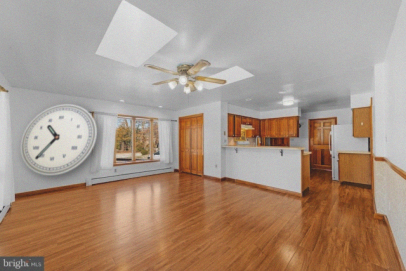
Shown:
10 h 36 min
